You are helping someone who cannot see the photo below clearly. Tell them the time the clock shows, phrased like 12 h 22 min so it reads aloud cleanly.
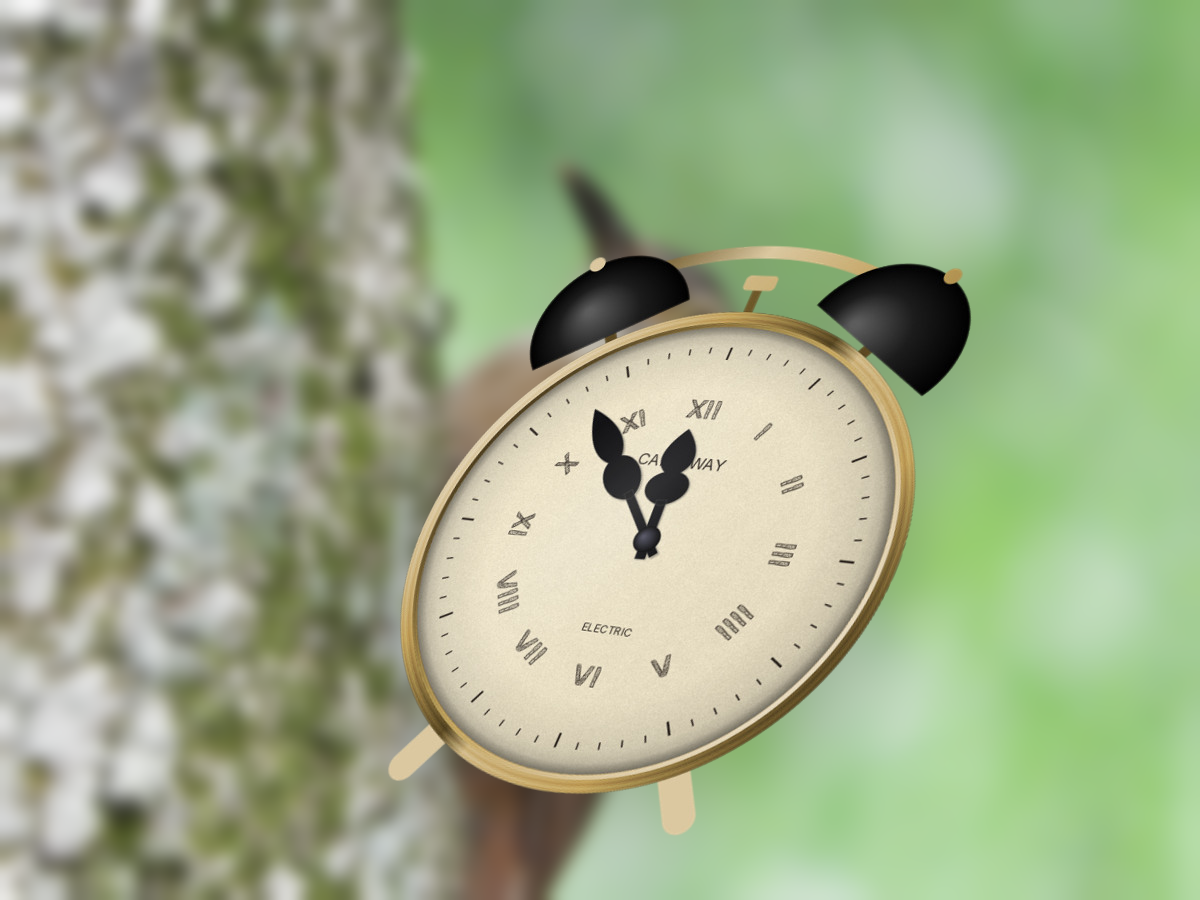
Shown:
11 h 53 min
